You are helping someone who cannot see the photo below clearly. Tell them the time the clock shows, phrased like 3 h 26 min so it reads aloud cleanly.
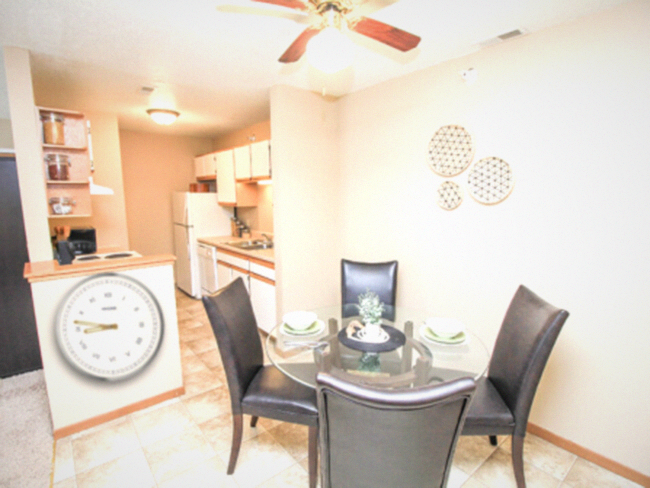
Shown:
8 h 47 min
